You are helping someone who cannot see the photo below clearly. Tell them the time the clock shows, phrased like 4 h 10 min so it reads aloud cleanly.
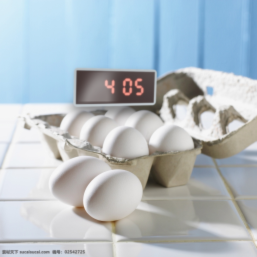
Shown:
4 h 05 min
